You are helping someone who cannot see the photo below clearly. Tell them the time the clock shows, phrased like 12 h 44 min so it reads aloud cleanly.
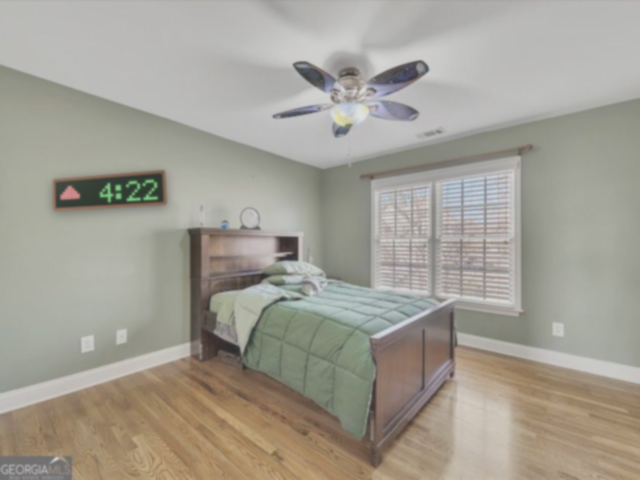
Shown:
4 h 22 min
